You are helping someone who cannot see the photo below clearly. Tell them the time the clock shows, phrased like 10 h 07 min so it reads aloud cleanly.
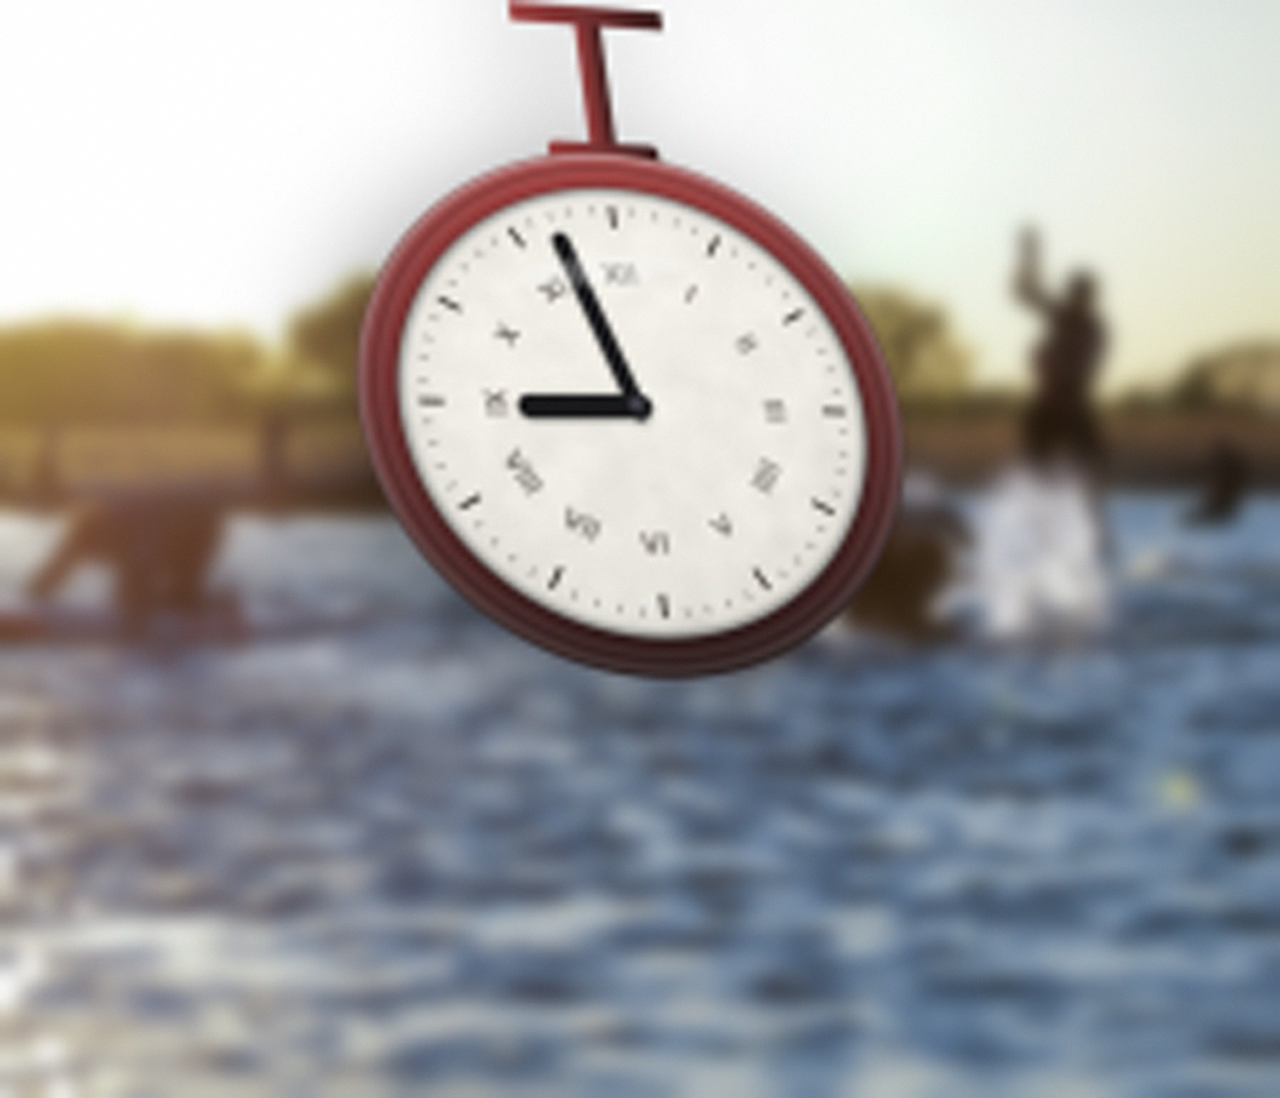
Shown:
8 h 57 min
